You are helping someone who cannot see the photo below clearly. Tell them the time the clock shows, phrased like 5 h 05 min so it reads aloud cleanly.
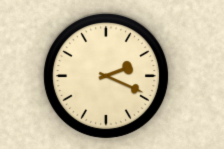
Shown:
2 h 19 min
